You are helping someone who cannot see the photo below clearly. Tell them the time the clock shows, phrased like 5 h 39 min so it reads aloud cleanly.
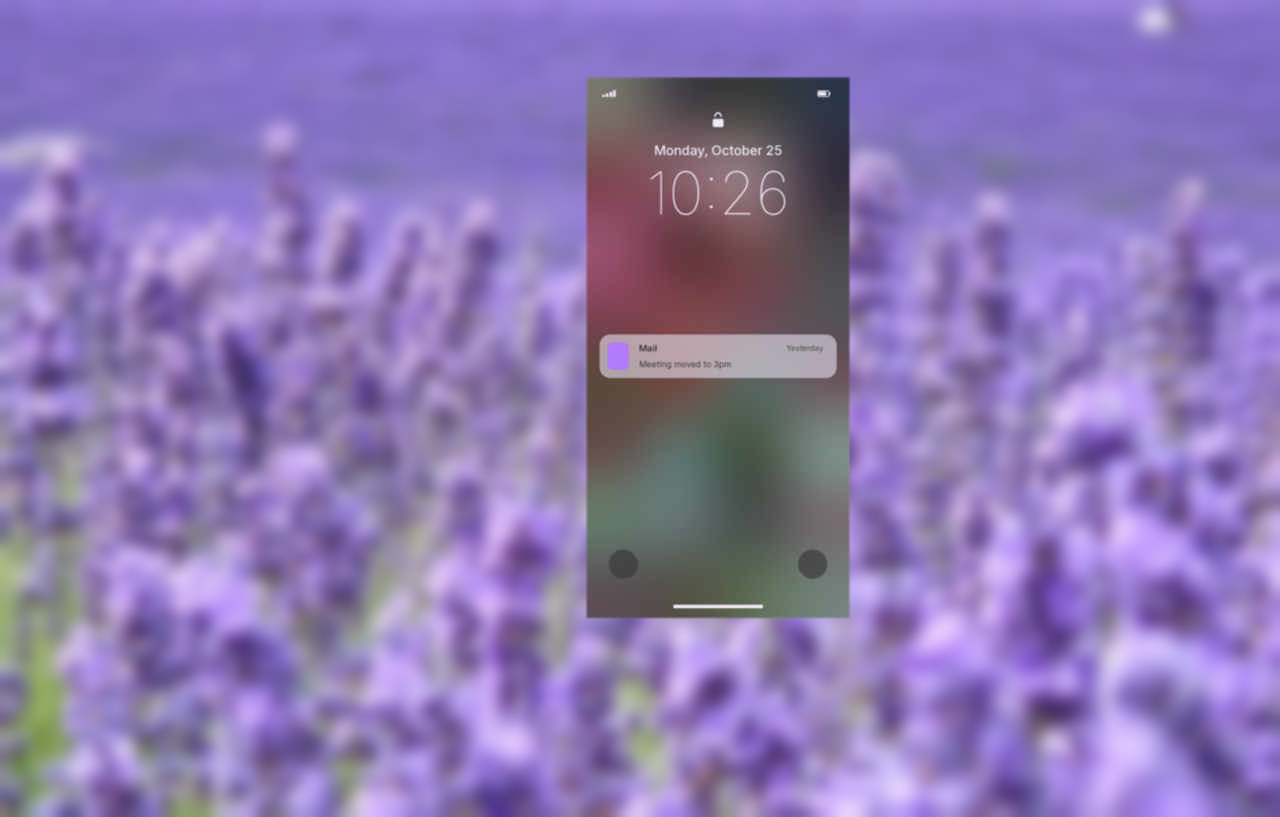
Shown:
10 h 26 min
